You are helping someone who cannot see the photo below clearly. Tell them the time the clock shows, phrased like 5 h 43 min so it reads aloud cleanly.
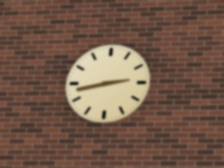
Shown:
2 h 43 min
